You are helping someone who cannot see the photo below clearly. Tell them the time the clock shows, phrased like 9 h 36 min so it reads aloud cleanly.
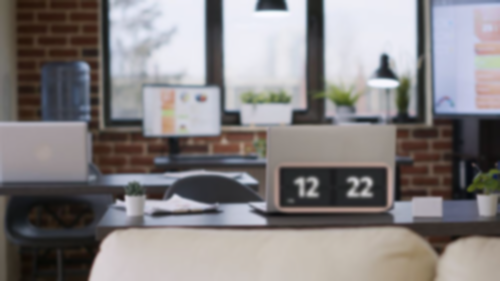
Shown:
12 h 22 min
